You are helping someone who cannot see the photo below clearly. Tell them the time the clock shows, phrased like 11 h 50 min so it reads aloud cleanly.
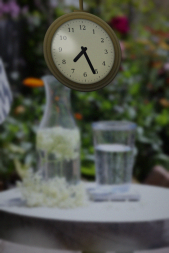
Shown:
7 h 26 min
